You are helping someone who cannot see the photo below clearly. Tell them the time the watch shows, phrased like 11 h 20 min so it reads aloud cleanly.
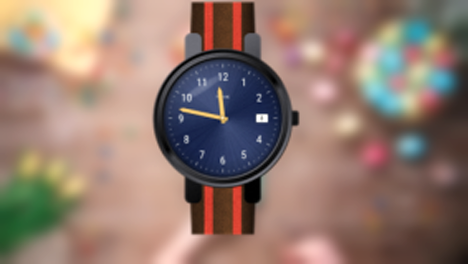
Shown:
11 h 47 min
